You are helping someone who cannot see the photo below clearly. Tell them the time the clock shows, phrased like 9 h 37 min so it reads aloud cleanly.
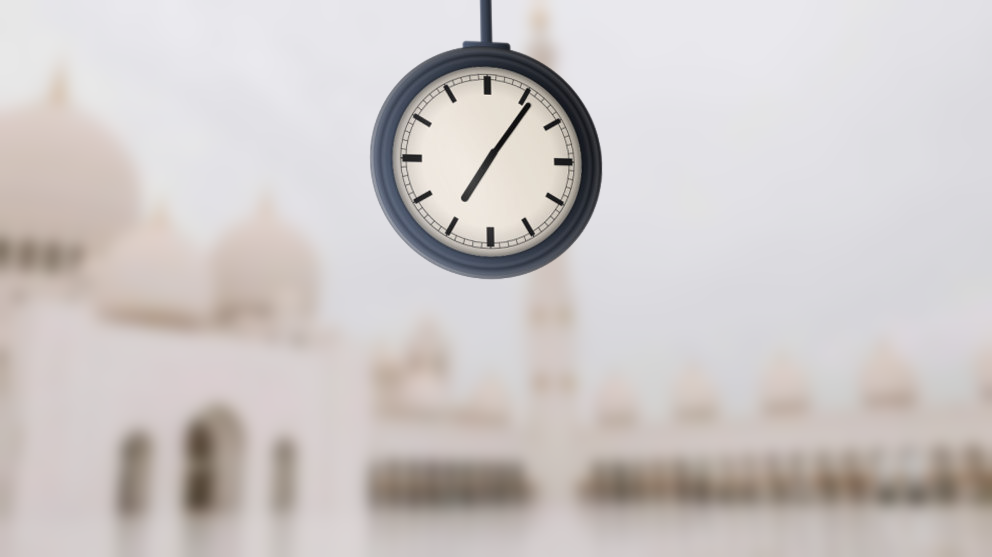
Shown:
7 h 06 min
